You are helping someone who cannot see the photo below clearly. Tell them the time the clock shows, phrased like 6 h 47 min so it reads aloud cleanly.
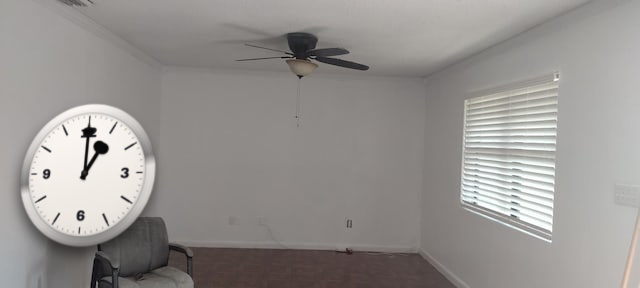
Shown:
1 h 00 min
